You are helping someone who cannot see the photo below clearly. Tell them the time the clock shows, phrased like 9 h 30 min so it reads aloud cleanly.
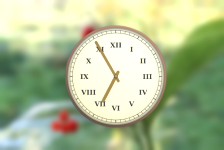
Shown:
6 h 55 min
